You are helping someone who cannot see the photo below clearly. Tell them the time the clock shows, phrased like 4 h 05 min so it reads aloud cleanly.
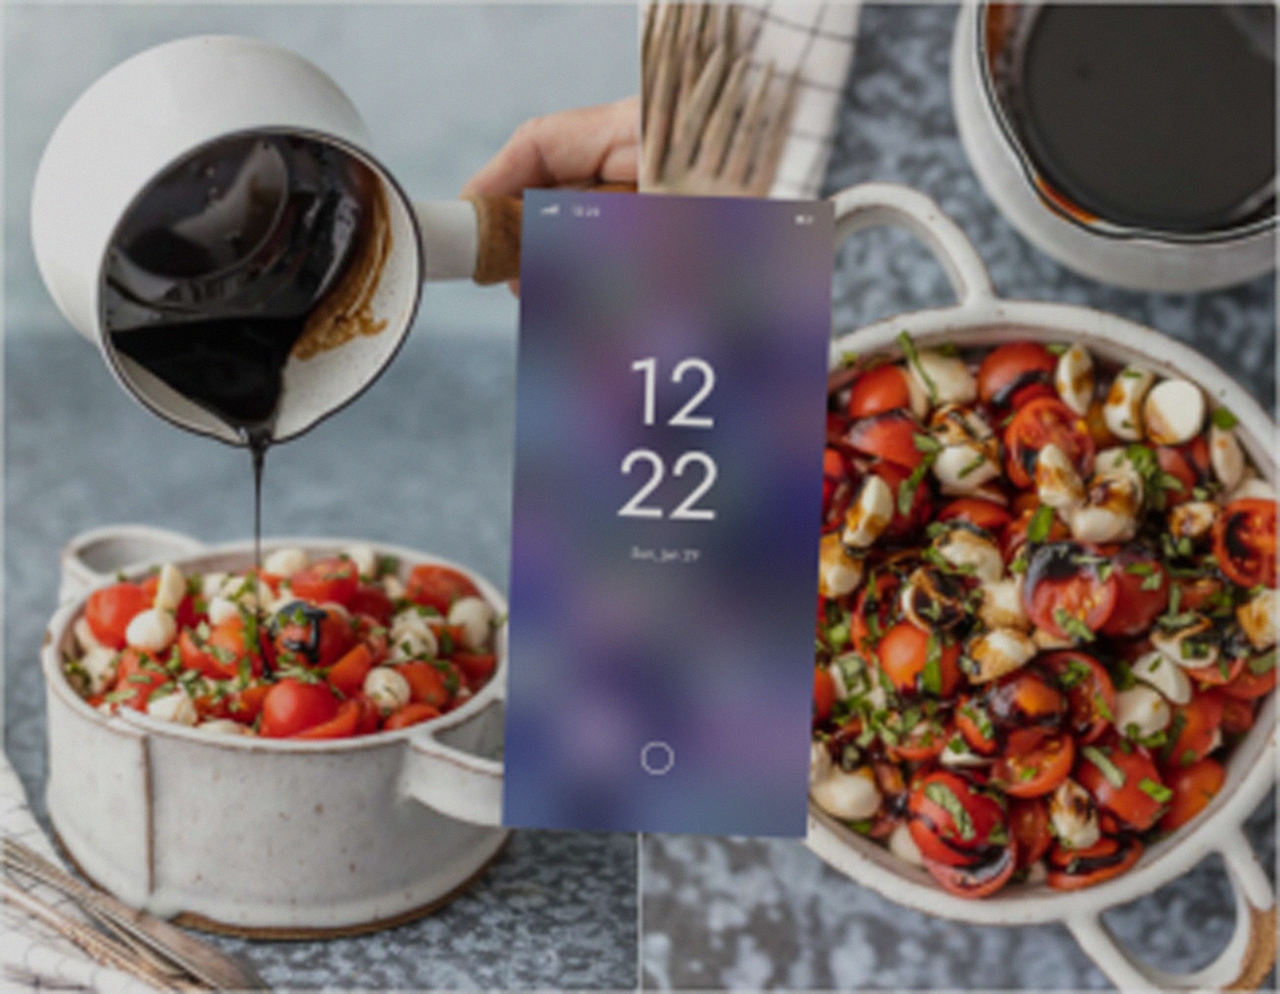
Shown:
12 h 22 min
